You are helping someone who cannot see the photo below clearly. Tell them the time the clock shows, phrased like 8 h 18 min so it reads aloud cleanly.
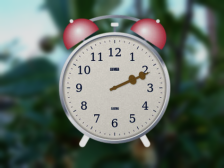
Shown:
2 h 11 min
